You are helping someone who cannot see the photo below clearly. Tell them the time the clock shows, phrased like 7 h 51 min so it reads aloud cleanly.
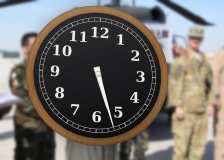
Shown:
5 h 27 min
